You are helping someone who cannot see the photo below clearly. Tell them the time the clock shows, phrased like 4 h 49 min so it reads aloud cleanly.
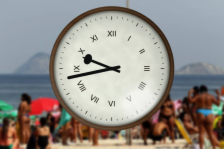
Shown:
9 h 43 min
